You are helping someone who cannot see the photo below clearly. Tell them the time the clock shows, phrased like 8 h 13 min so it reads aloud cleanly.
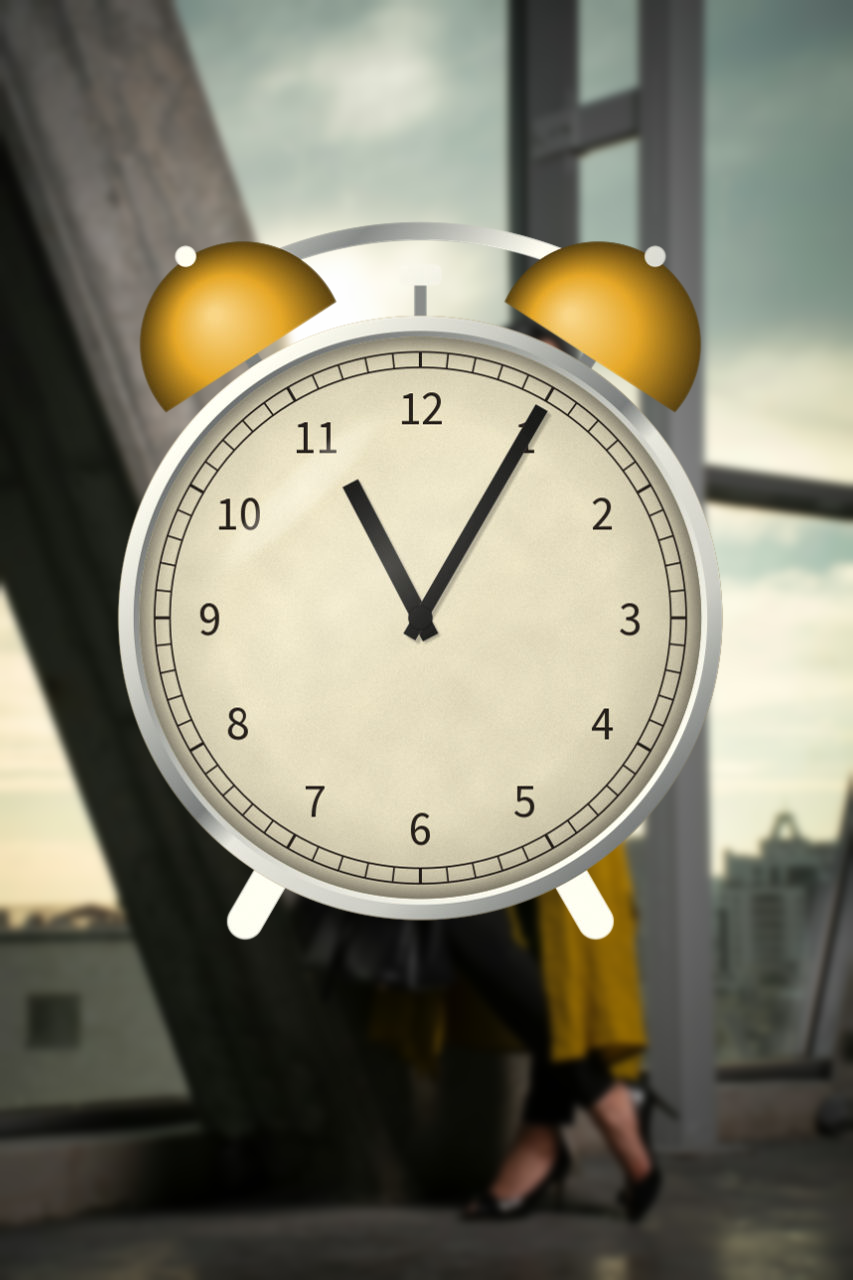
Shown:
11 h 05 min
